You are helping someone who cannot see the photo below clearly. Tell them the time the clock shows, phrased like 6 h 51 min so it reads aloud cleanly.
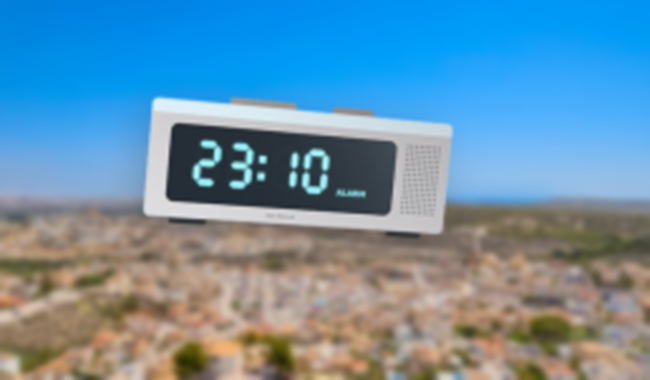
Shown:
23 h 10 min
